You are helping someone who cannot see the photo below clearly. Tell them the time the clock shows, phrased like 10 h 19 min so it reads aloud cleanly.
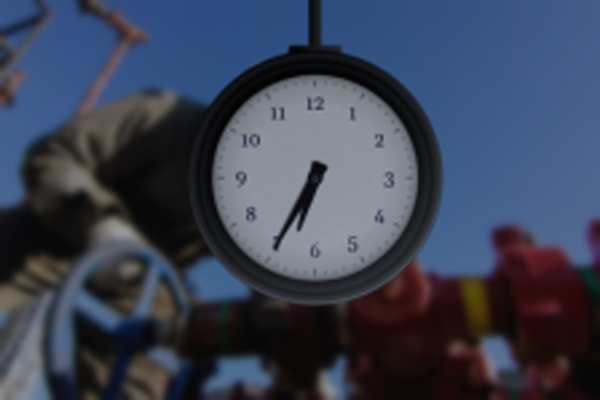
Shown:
6 h 35 min
